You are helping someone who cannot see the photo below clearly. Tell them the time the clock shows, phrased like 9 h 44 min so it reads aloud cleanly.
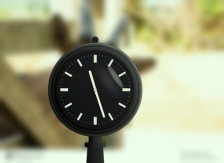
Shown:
11 h 27 min
